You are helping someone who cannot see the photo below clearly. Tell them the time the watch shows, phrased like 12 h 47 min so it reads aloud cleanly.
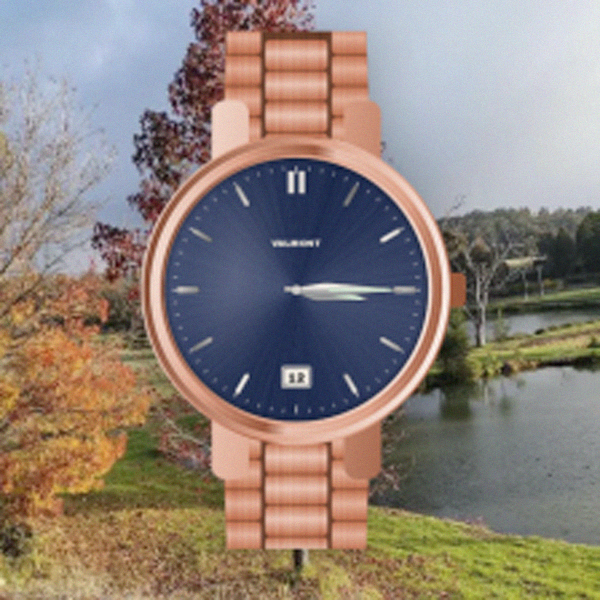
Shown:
3 h 15 min
